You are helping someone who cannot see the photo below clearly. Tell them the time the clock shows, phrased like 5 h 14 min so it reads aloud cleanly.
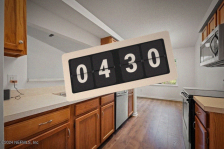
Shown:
4 h 30 min
